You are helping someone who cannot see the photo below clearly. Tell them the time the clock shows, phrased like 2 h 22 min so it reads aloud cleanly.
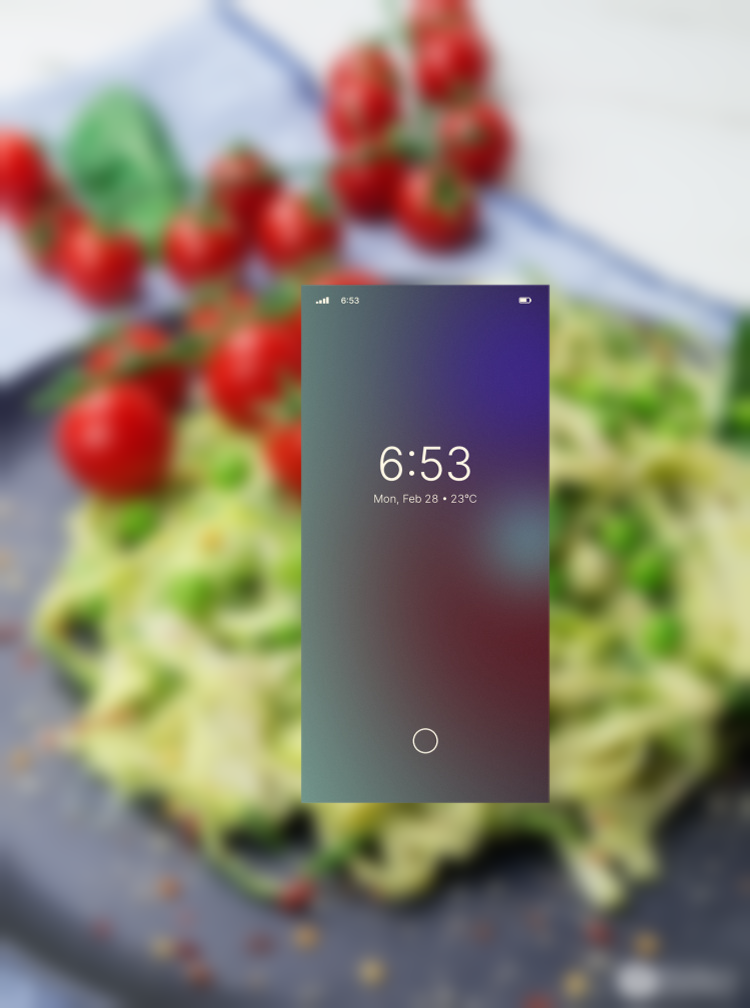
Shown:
6 h 53 min
